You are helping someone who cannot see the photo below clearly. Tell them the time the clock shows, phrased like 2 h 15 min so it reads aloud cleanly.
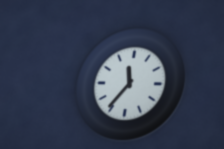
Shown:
11 h 36 min
